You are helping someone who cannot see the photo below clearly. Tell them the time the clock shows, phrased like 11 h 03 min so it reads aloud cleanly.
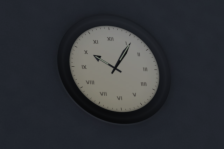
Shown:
10 h 06 min
